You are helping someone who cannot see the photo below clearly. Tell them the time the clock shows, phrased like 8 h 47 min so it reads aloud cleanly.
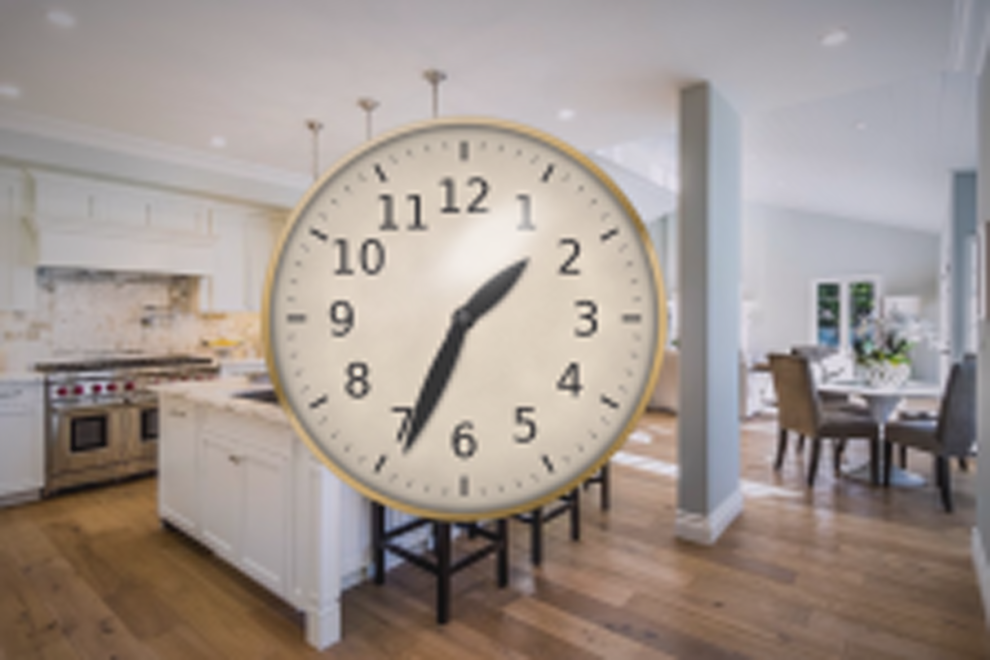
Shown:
1 h 34 min
